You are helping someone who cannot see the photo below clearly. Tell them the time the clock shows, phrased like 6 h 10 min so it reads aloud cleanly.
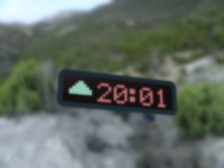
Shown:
20 h 01 min
